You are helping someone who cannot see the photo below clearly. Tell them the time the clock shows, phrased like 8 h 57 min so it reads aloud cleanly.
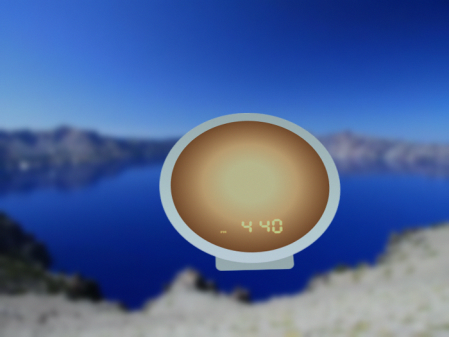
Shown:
4 h 40 min
